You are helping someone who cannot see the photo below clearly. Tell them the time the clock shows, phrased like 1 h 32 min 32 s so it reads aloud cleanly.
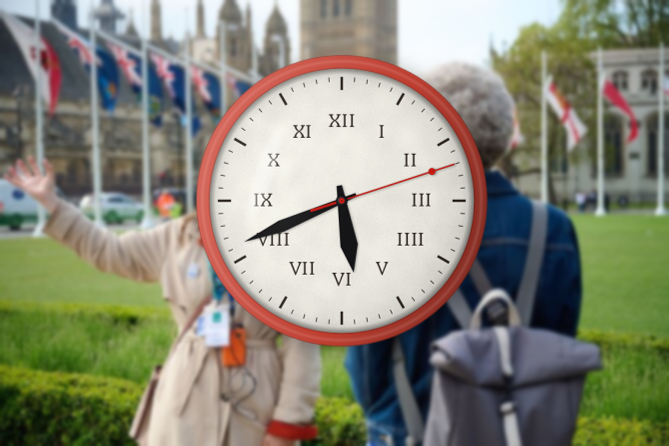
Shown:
5 h 41 min 12 s
